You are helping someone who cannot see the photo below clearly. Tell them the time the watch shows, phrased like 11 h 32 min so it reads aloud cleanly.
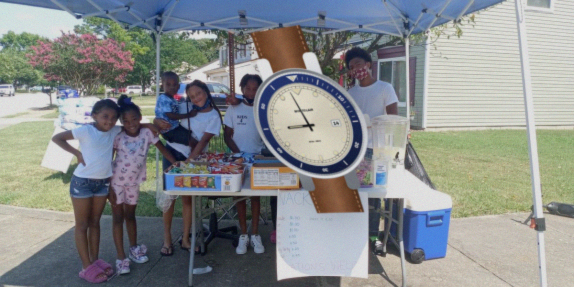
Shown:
8 h 58 min
